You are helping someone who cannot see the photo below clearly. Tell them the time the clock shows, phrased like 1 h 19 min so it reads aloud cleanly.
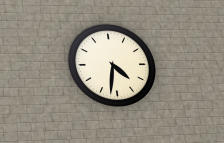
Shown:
4 h 32 min
